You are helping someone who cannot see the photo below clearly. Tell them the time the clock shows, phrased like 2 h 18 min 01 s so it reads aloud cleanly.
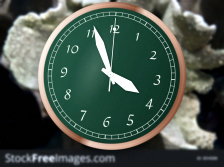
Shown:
3 h 56 min 00 s
